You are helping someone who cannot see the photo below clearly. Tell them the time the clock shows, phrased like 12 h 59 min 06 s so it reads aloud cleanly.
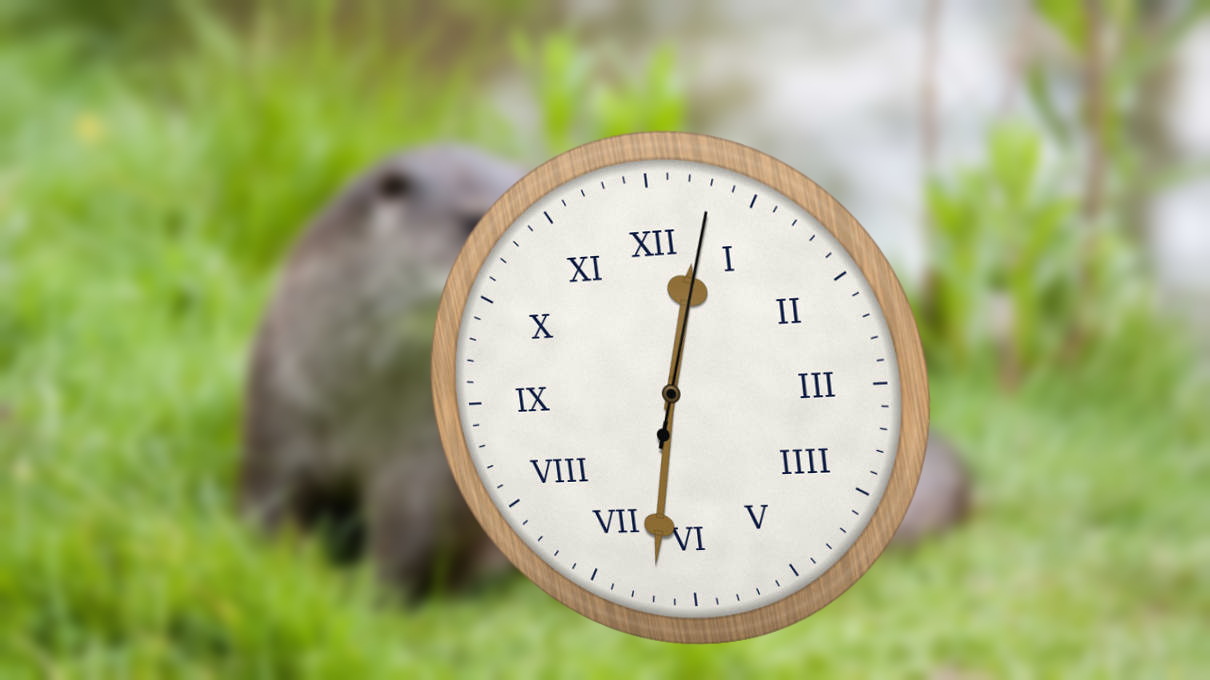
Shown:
12 h 32 min 03 s
